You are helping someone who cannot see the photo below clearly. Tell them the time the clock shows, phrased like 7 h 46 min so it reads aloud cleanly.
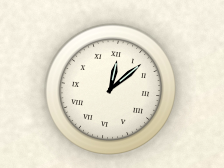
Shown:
12 h 07 min
